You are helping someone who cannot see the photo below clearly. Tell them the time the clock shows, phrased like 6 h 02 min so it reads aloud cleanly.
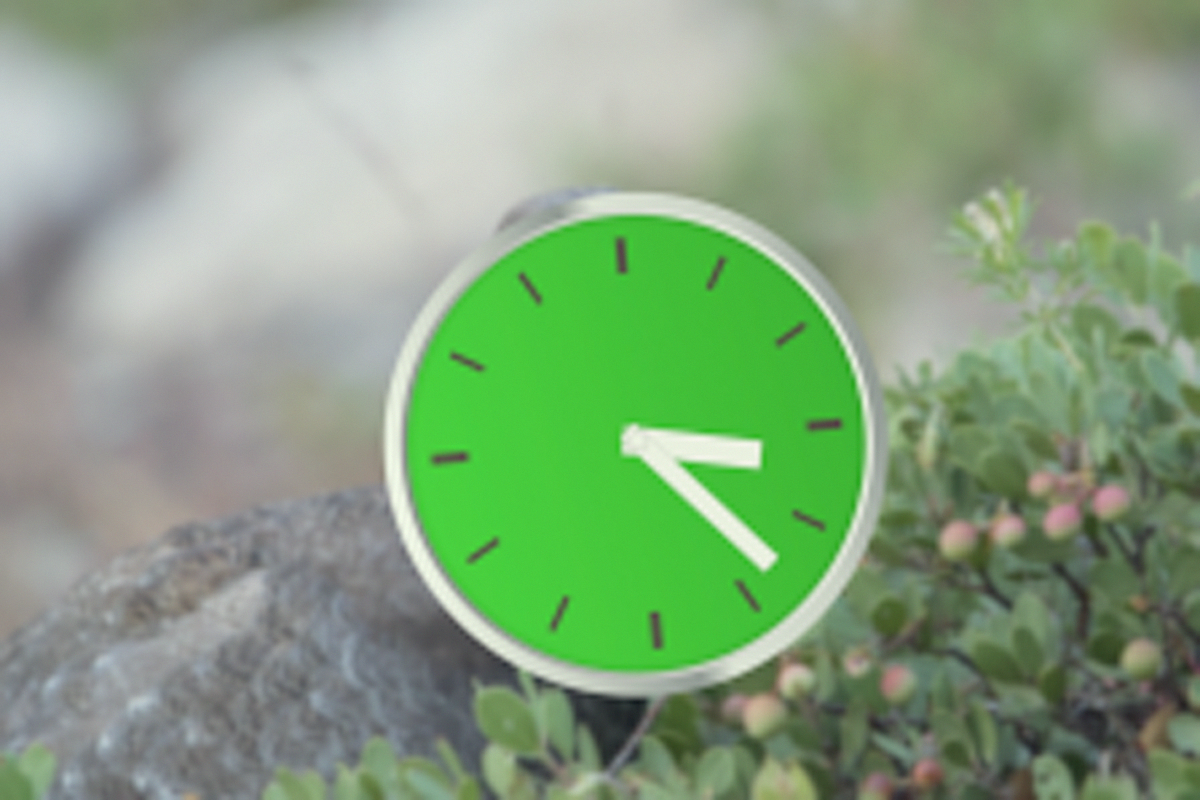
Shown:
3 h 23 min
